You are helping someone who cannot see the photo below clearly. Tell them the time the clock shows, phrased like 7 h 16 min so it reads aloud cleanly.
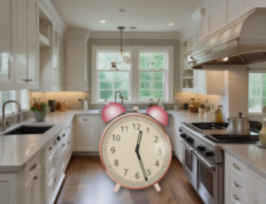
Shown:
12 h 27 min
